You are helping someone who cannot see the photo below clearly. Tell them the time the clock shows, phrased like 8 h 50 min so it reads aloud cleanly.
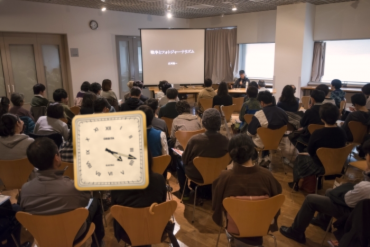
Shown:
4 h 18 min
